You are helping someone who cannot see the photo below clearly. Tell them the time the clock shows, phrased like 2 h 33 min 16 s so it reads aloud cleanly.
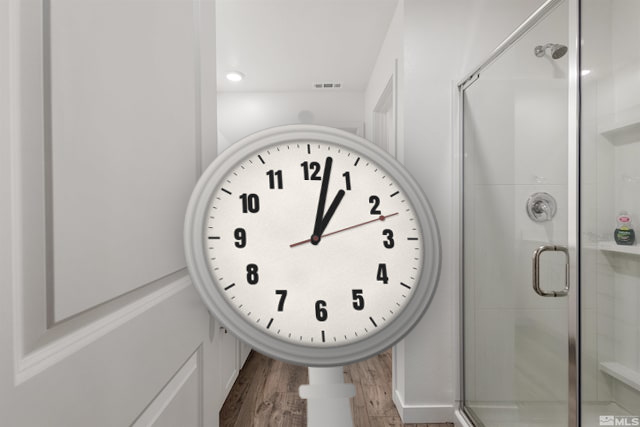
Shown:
1 h 02 min 12 s
